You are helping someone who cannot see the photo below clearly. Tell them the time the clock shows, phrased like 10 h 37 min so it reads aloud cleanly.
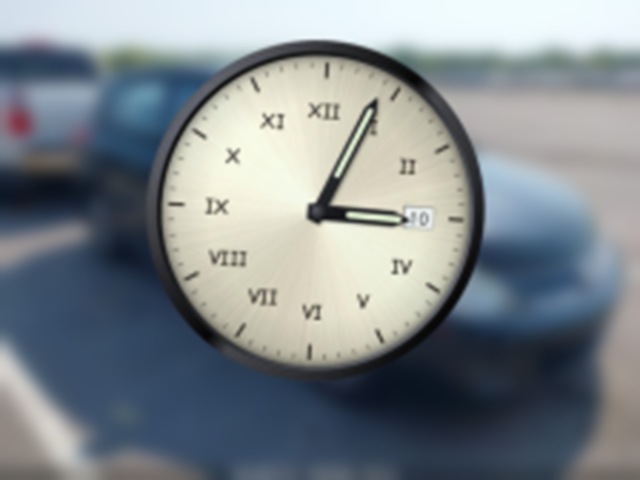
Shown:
3 h 04 min
